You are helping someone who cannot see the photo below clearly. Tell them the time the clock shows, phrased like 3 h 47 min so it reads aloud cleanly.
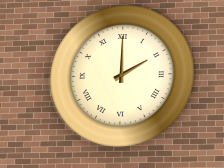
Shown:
2 h 00 min
